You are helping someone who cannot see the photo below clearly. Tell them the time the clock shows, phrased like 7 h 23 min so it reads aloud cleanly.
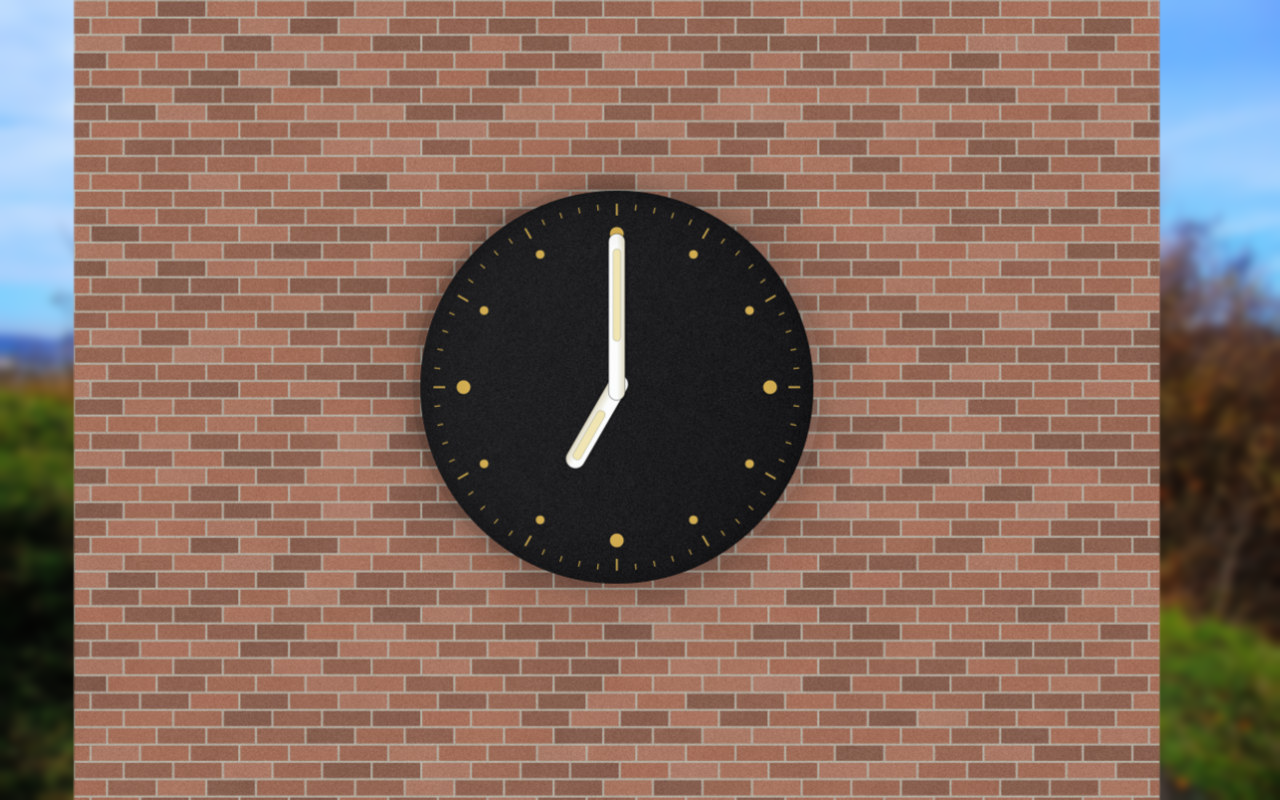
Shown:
7 h 00 min
